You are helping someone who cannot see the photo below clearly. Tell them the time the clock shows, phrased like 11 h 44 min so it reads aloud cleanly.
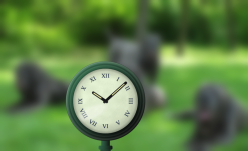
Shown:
10 h 08 min
